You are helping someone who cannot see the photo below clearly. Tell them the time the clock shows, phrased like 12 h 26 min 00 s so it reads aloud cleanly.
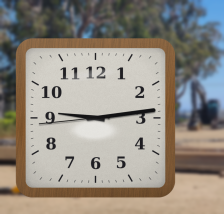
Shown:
9 h 13 min 44 s
